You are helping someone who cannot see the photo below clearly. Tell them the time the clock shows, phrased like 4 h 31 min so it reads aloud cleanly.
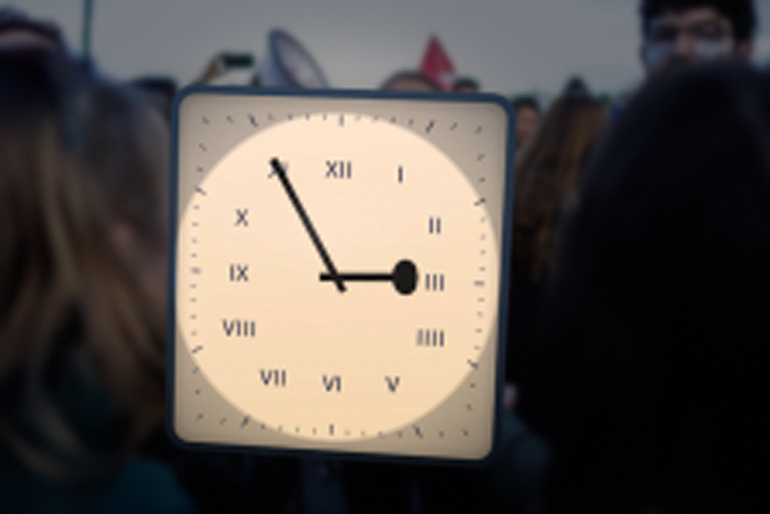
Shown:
2 h 55 min
